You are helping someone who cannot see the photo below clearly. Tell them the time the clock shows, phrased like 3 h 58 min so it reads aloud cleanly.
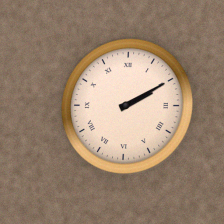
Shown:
2 h 10 min
